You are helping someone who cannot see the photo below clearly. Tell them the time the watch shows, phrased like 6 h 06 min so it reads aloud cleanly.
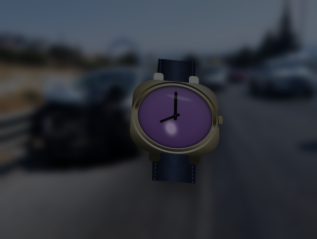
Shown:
8 h 00 min
